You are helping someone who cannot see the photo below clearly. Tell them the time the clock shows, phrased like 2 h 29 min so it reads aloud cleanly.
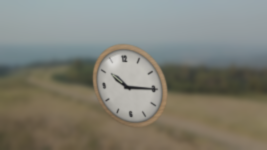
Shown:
10 h 15 min
